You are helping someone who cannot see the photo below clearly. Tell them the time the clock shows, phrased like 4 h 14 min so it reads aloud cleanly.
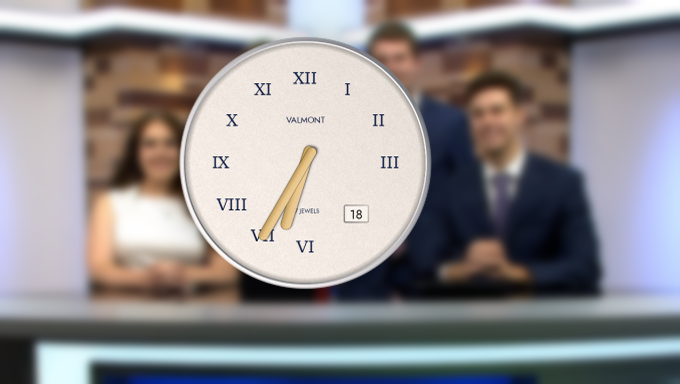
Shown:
6 h 35 min
